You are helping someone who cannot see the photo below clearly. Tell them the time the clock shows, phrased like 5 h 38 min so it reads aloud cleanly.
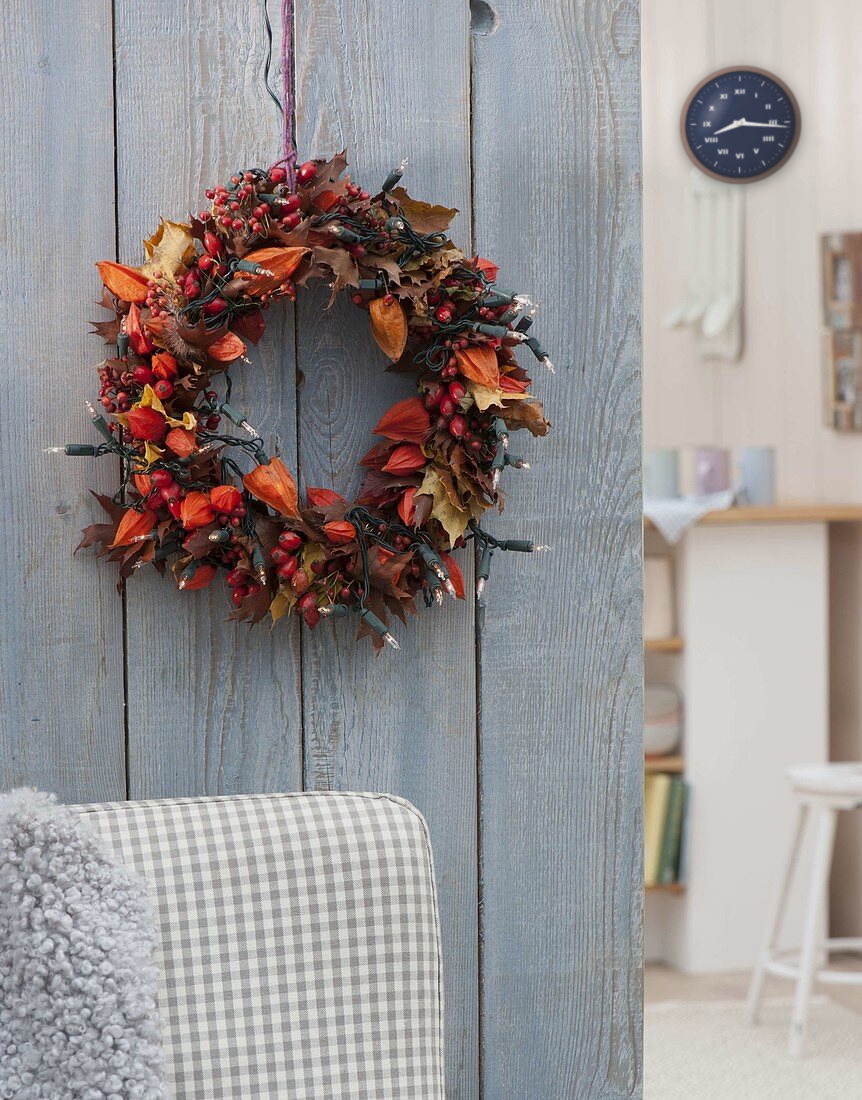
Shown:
8 h 16 min
